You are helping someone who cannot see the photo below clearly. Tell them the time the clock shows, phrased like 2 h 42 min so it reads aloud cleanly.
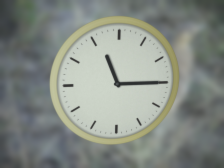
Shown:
11 h 15 min
